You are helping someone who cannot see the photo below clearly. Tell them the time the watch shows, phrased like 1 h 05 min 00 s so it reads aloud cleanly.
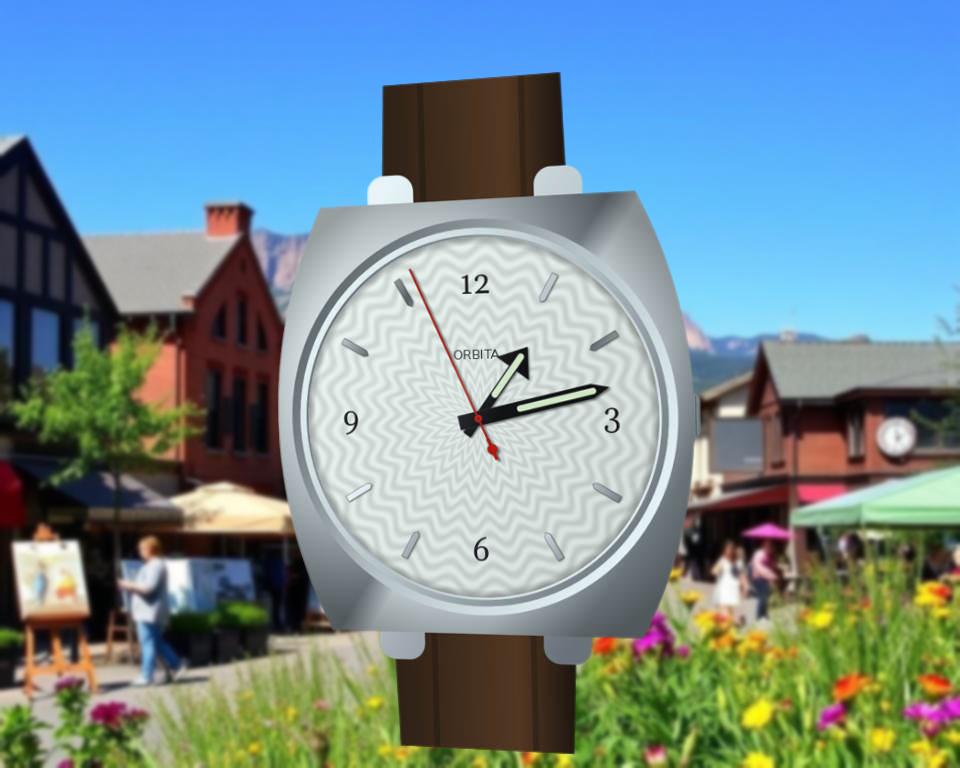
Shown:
1 h 12 min 56 s
